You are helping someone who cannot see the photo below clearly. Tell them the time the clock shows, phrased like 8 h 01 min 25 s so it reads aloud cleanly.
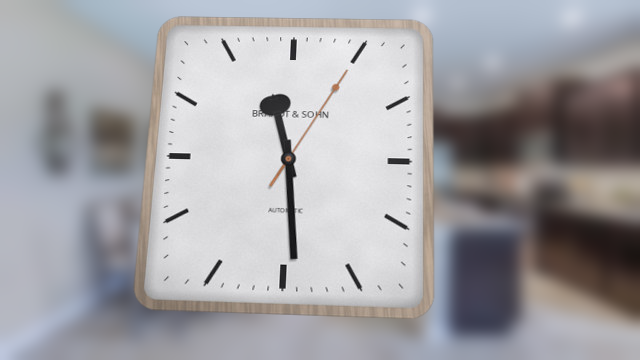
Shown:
11 h 29 min 05 s
